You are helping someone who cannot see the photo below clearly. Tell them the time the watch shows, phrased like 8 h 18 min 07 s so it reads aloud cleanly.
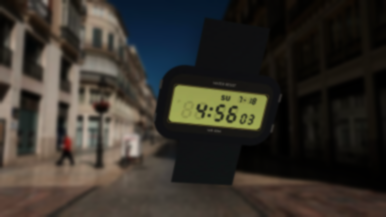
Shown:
4 h 56 min 03 s
